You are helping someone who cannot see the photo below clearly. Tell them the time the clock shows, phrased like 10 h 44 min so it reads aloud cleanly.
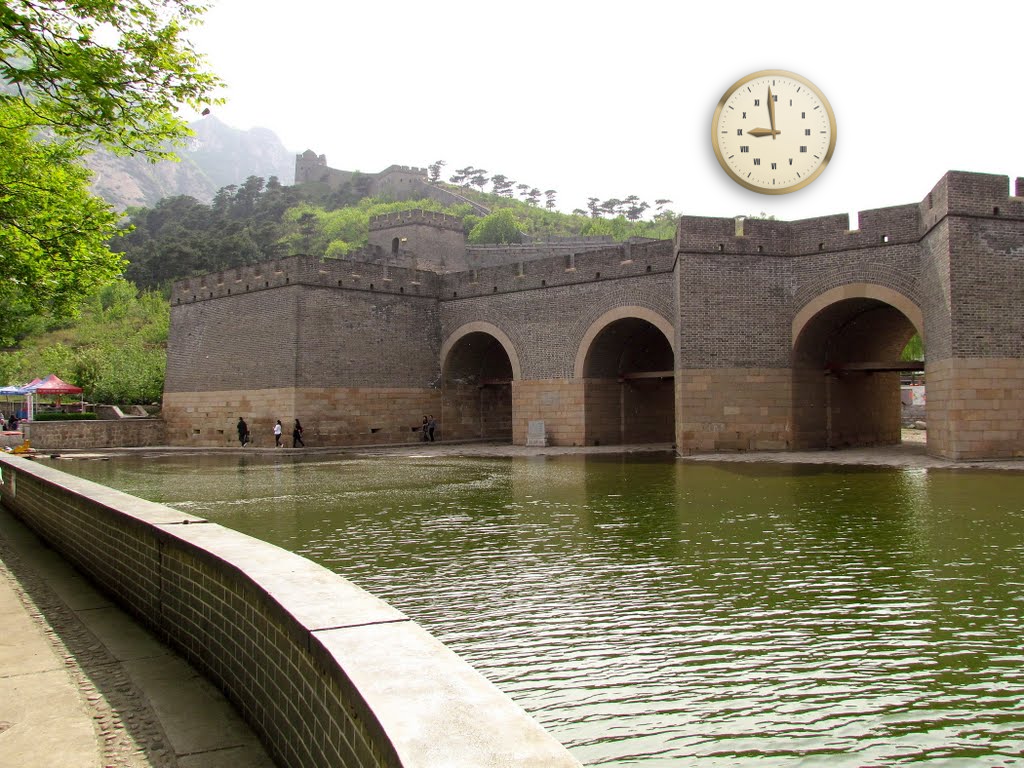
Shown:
8 h 59 min
